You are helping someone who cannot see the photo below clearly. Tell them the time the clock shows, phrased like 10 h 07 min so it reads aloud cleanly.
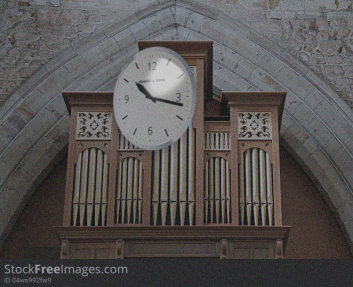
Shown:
10 h 17 min
